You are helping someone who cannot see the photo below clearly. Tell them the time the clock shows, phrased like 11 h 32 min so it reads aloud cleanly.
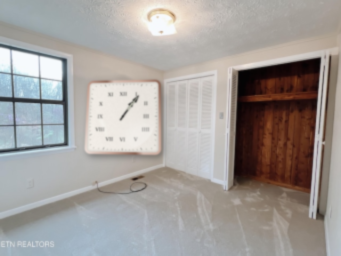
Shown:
1 h 06 min
